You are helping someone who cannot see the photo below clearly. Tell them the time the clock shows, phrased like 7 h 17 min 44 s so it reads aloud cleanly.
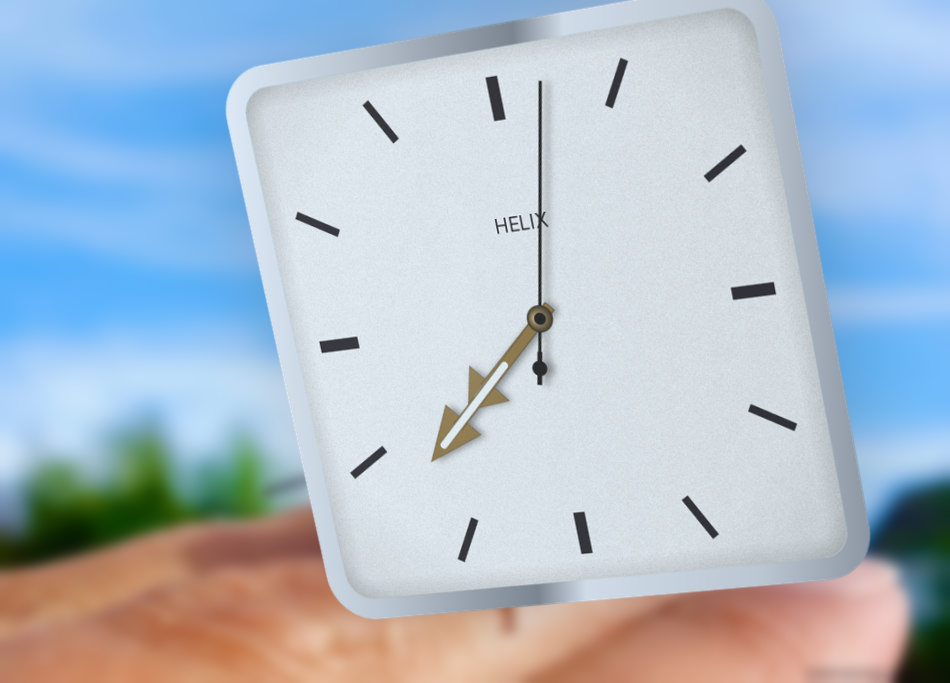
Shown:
7 h 38 min 02 s
